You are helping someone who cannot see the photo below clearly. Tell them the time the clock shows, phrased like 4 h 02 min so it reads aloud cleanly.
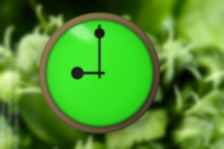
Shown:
9 h 00 min
